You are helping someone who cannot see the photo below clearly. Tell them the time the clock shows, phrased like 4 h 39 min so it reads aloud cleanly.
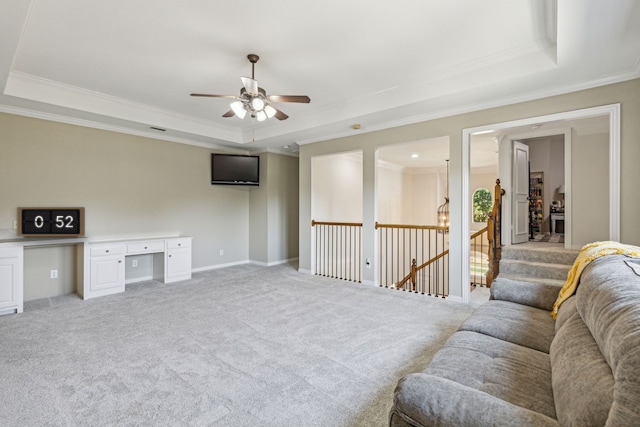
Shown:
0 h 52 min
